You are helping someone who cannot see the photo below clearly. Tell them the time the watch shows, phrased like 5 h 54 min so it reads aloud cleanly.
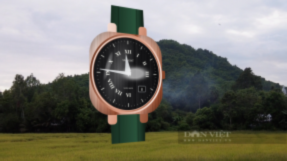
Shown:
11 h 46 min
